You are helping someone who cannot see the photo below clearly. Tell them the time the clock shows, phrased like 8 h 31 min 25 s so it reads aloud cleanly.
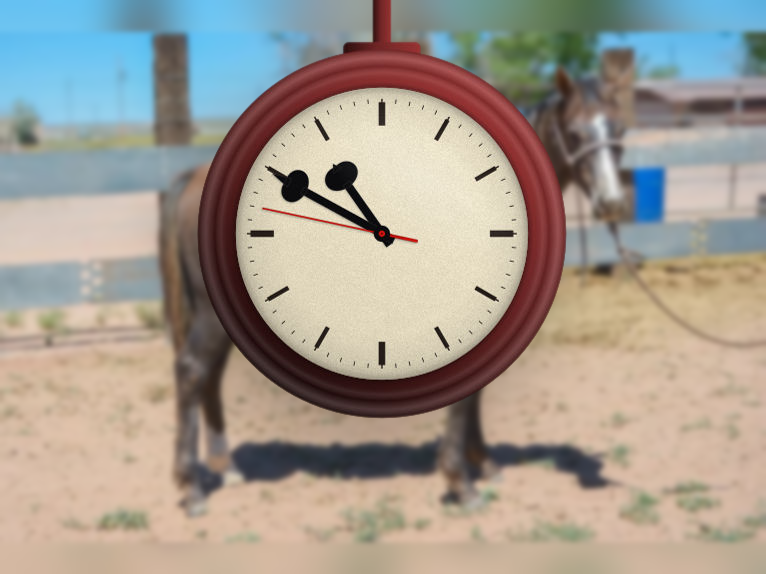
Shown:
10 h 49 min 47 s
